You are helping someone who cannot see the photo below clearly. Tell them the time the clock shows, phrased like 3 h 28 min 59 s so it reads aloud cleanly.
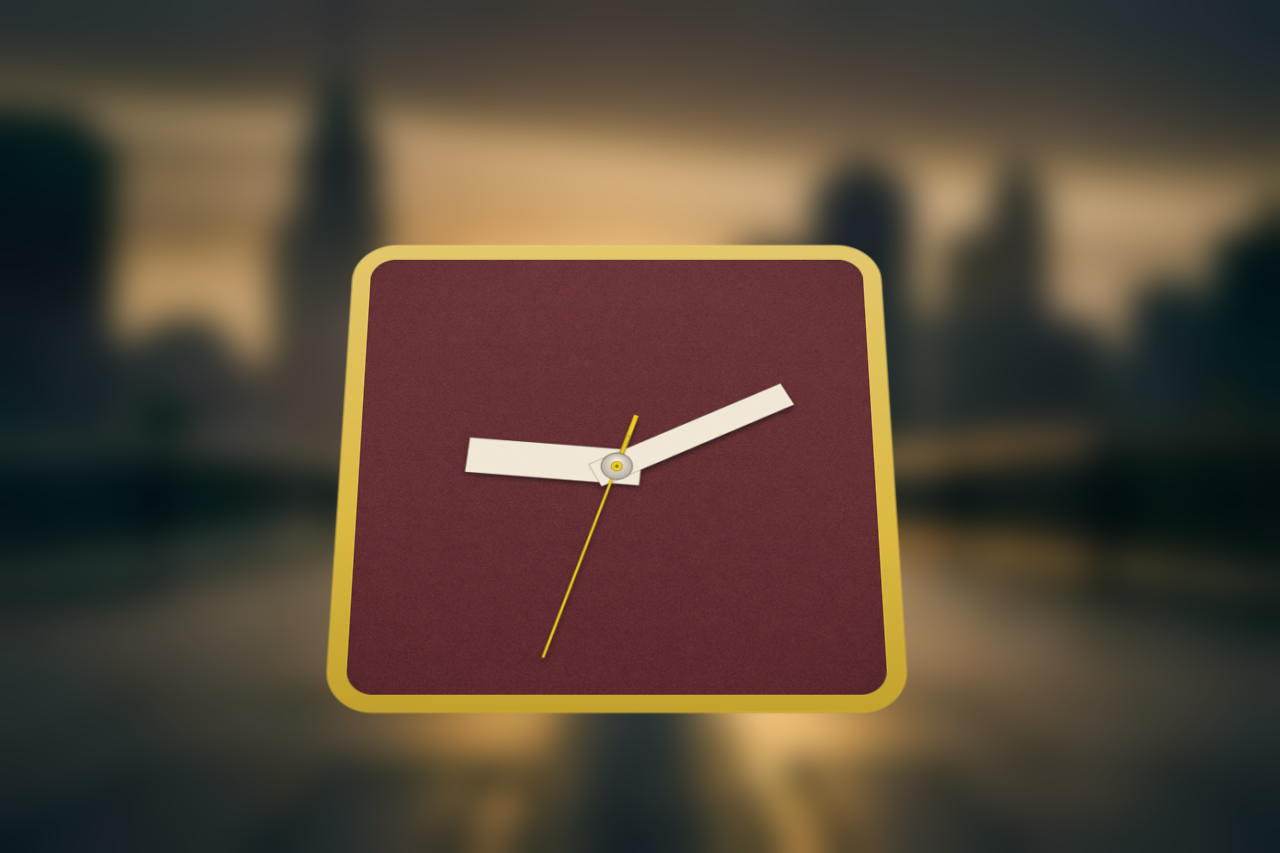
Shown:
9 h 10 min 33 s
